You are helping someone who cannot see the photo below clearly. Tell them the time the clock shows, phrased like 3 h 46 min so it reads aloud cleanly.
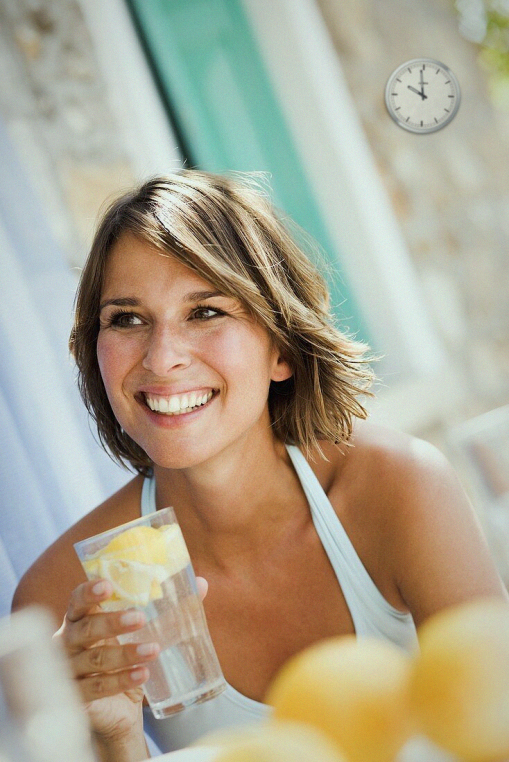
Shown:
9 h 59 min
